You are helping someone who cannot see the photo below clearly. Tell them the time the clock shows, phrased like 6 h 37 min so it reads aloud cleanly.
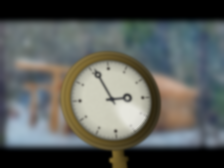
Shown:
2 h 56 min
